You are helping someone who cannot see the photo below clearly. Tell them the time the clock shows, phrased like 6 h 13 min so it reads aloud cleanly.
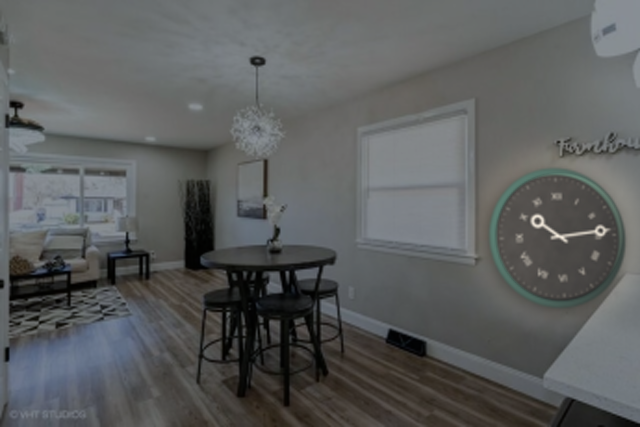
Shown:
10 h 14 min
